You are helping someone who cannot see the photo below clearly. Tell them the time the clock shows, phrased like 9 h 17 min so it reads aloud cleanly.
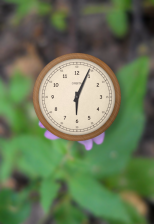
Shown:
6 h 04 min
